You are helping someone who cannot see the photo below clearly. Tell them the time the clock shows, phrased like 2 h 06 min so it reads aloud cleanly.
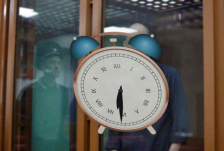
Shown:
6 h 31 min
